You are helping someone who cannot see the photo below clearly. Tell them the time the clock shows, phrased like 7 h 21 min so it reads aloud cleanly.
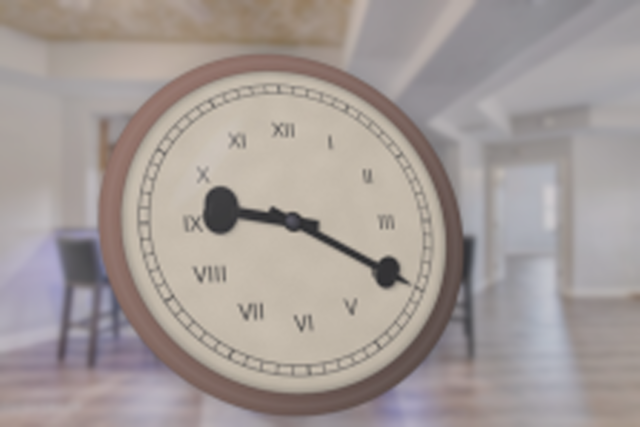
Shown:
9 h 20 min
